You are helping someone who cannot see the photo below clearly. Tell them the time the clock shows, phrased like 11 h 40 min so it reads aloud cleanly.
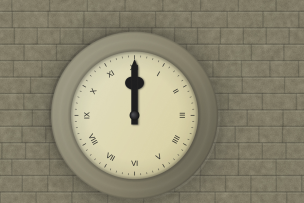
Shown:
12 h 00 min
